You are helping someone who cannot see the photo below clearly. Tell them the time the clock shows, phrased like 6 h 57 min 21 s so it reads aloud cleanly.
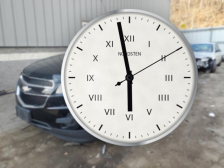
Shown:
5 h 58 min 10 s
